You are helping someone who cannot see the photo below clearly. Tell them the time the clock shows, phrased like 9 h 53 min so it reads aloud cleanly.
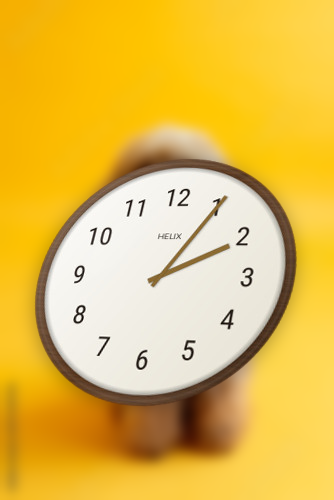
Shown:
2 h 05 min
